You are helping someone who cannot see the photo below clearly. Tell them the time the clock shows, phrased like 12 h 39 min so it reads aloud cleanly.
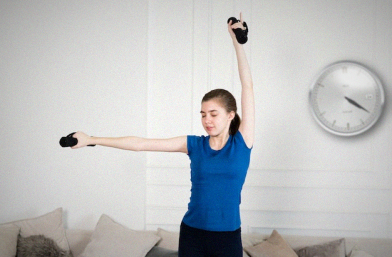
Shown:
4 h 21 min
